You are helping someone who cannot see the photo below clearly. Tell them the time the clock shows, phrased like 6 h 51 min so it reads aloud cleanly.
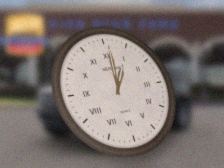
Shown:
1 h 01 min
